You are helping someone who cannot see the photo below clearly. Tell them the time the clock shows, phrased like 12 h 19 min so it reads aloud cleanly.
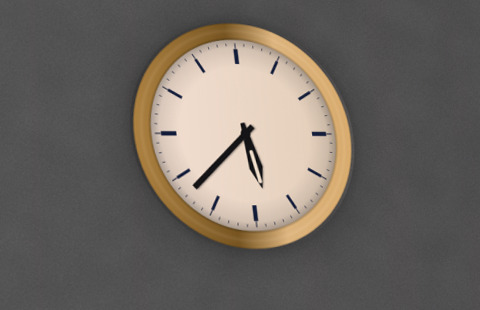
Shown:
5 h 38 min
